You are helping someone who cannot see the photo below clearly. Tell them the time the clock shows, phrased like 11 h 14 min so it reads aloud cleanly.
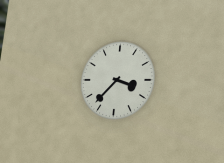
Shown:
3 h 37 min
